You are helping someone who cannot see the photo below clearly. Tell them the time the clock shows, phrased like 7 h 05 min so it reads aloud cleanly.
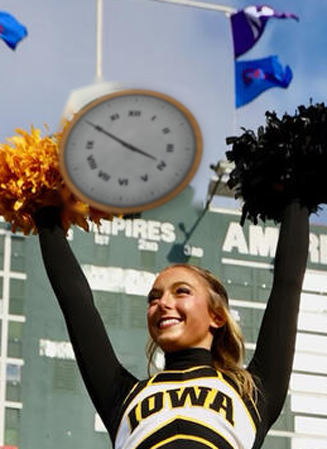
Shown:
3 h 50 min
